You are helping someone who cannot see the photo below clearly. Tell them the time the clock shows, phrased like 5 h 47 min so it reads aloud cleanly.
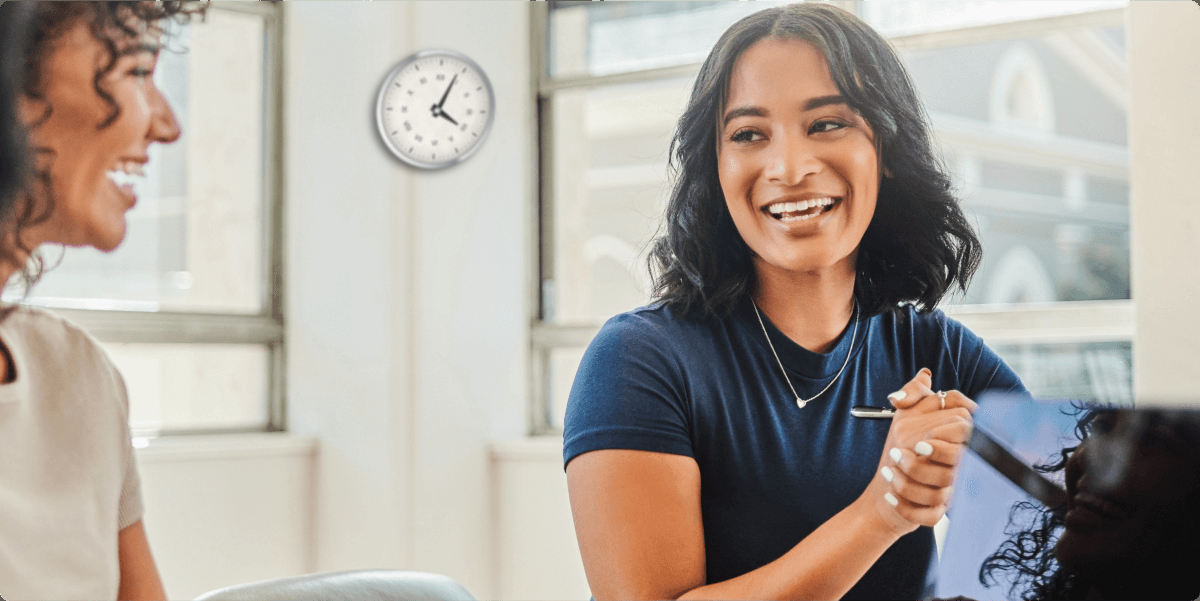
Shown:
4 h 04 min
